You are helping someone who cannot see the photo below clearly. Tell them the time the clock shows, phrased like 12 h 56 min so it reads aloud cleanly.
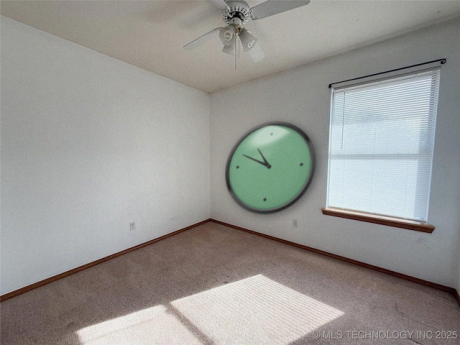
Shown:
10 h 49 min
